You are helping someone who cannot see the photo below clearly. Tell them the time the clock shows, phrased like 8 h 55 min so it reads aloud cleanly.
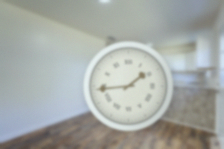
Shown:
1 h 44 min
